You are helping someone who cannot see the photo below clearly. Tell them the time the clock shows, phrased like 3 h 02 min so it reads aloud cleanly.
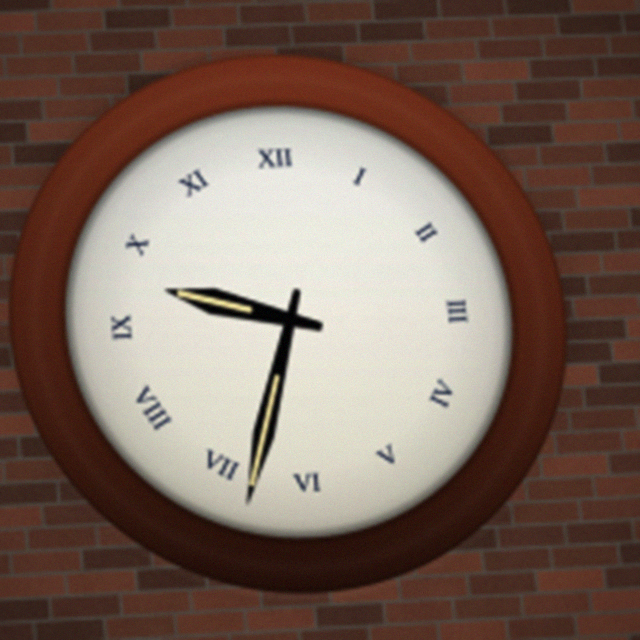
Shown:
9 h 33 min
